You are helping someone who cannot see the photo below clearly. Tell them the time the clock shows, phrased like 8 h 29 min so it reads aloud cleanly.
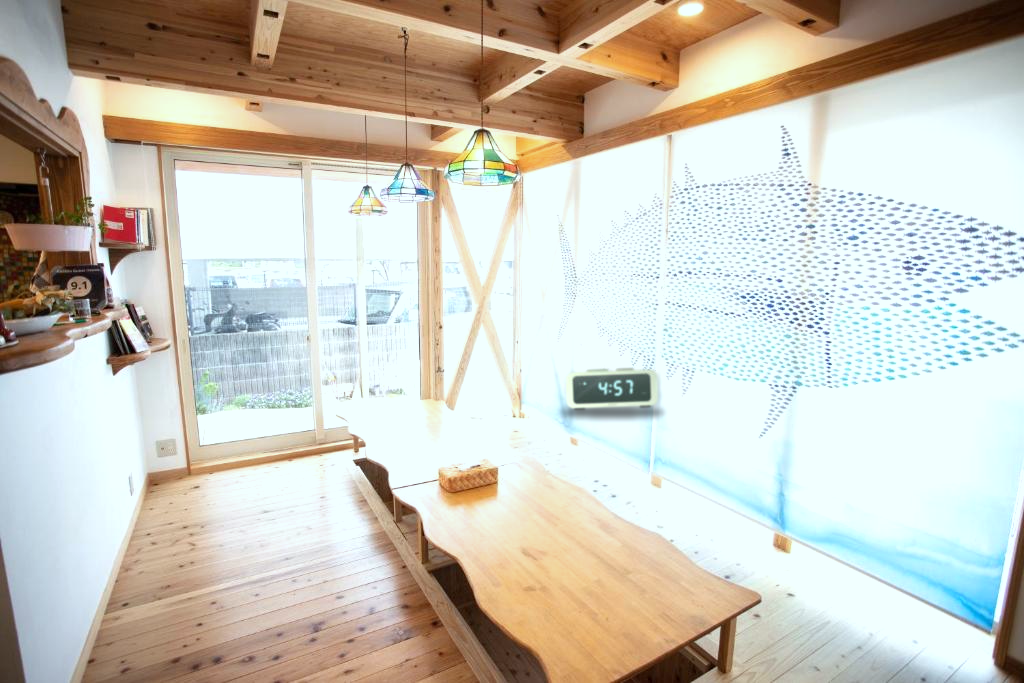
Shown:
4 h 57 min
